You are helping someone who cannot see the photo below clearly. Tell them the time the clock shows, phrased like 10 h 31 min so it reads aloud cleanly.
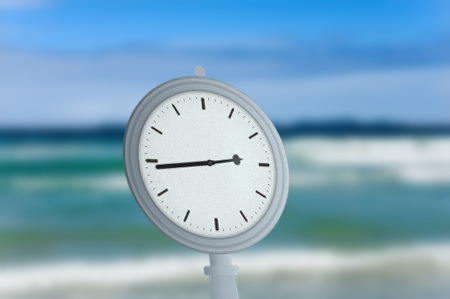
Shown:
2 h 44 min
